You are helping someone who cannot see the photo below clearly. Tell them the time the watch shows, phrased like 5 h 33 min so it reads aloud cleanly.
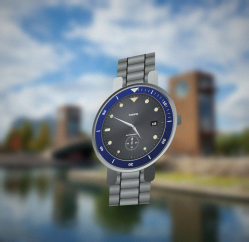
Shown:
4 h 50 min
